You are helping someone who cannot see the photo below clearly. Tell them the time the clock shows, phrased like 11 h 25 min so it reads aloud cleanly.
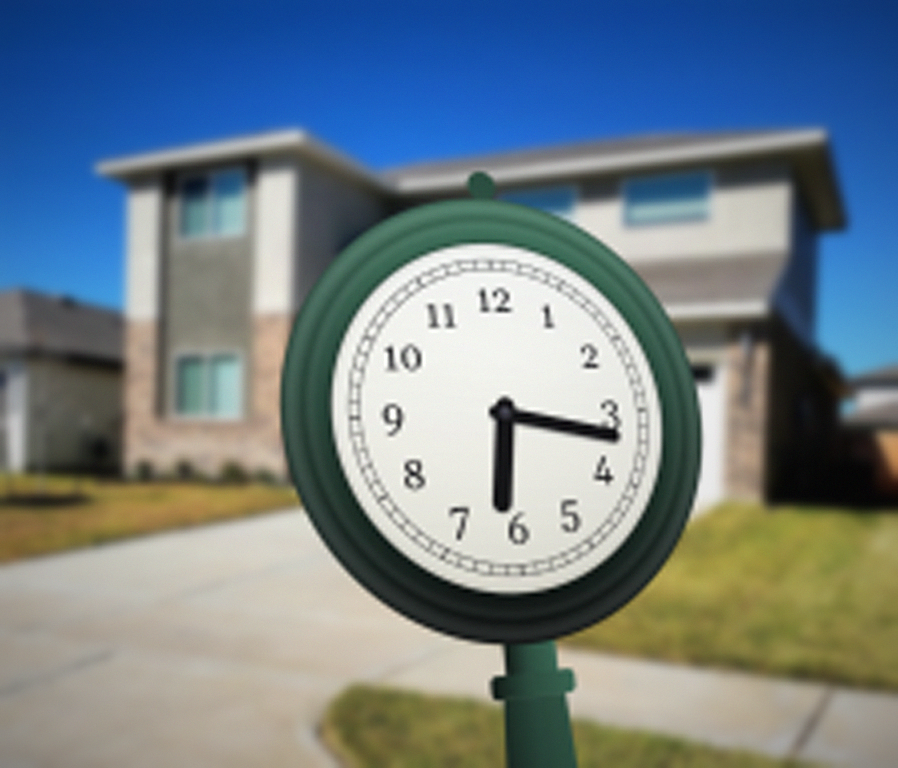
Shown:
6 h 17 min
